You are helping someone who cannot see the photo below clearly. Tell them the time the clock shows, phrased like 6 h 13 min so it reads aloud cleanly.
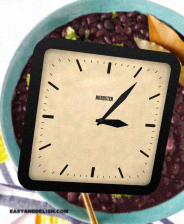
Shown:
3 h 06 min
